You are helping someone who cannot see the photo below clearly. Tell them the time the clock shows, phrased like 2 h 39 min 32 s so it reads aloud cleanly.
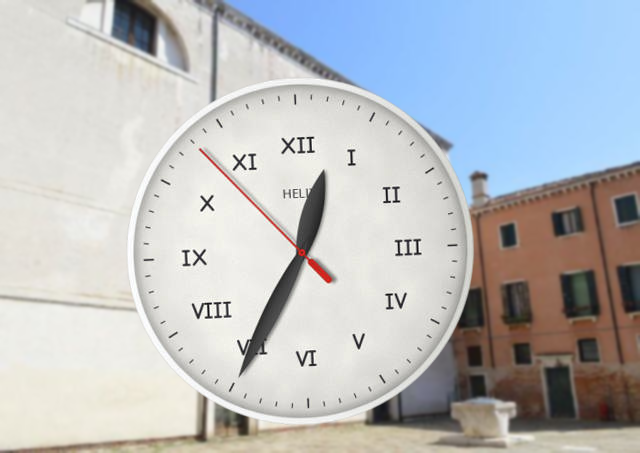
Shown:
12 h 34 min 53 s
